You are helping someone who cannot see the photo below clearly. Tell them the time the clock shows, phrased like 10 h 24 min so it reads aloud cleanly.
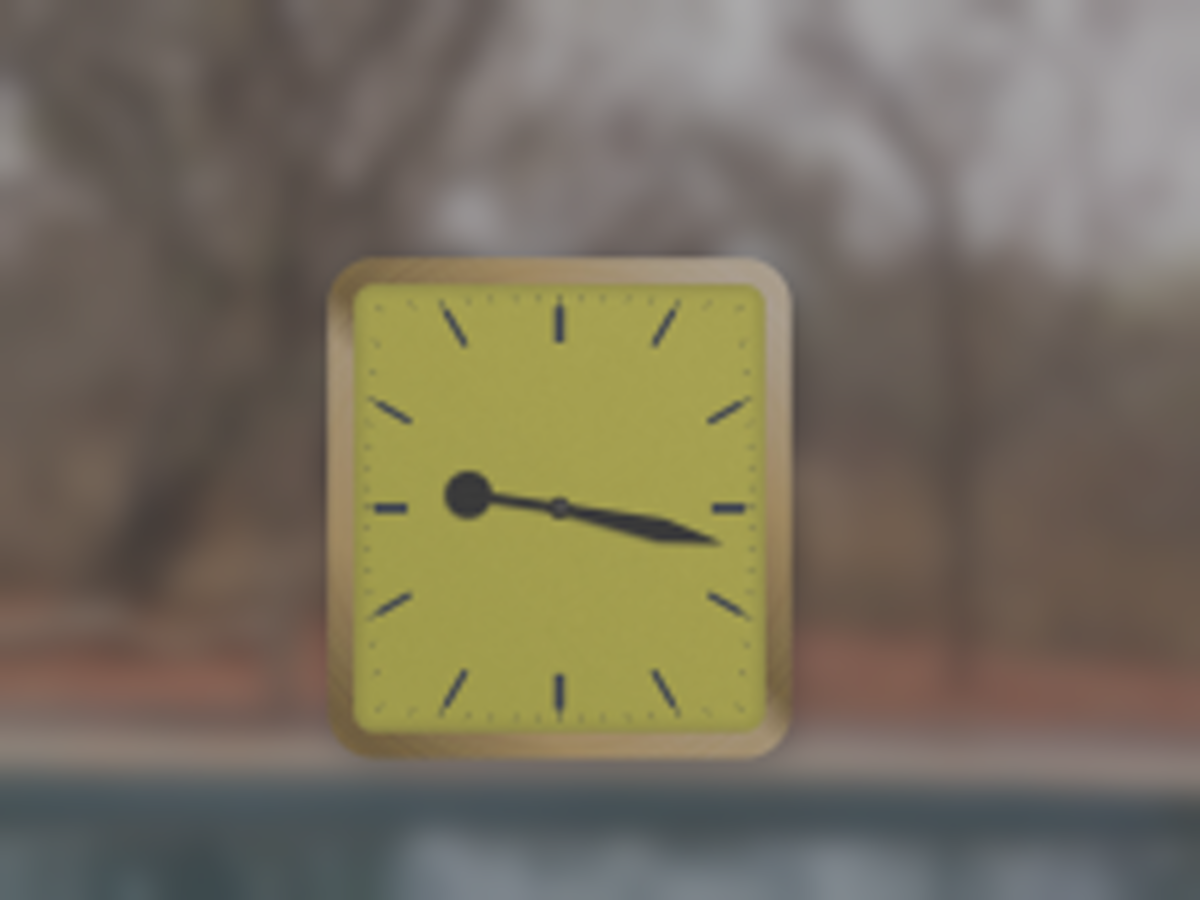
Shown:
9 h 17 min
